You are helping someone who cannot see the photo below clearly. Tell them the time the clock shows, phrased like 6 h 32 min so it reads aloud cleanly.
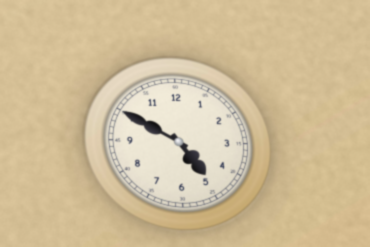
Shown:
4 h 50 min
